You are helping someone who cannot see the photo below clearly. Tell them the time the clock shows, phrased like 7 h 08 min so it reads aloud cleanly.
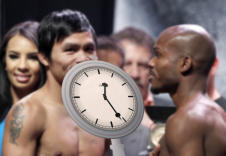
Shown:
12 h 26 min
